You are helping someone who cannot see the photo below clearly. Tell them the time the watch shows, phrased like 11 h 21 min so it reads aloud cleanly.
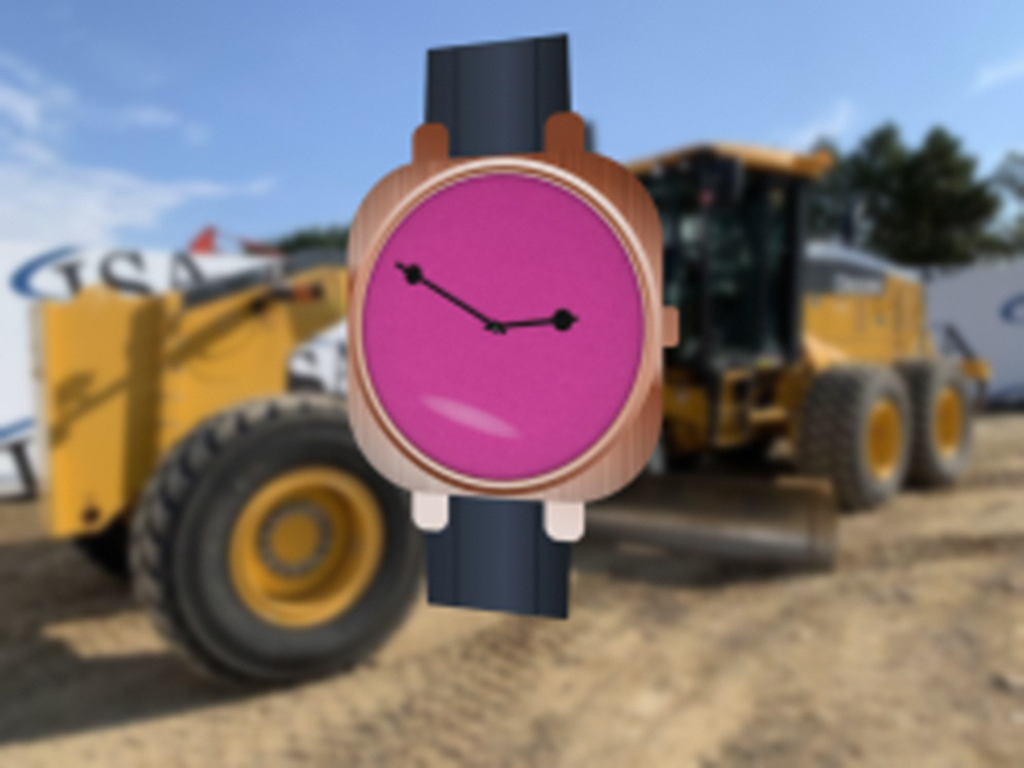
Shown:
2 h 50 min
